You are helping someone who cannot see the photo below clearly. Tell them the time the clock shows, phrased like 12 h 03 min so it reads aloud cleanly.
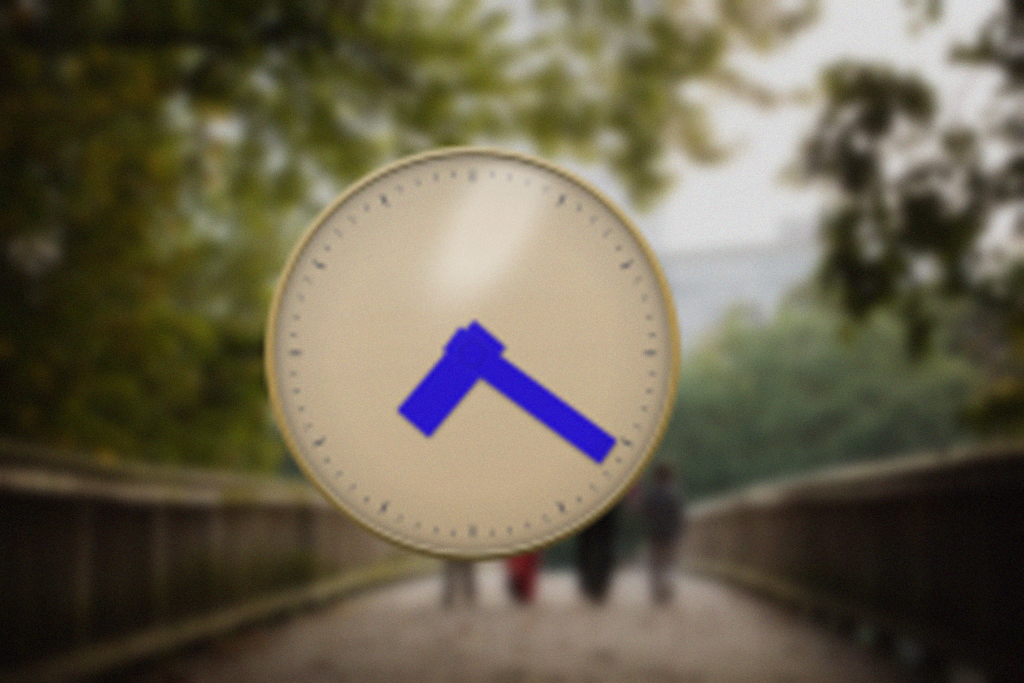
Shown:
7 h 21 min
